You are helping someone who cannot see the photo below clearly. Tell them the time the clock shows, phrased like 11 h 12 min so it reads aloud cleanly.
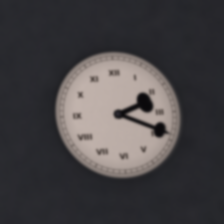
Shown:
2 h 19 min
